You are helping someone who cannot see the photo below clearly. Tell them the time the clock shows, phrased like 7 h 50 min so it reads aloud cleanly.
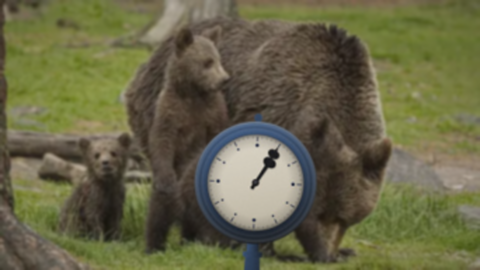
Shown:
1 h 05 min
